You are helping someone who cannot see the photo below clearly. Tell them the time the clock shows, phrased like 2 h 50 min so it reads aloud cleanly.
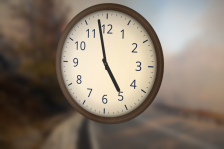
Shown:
4 h 58 min
